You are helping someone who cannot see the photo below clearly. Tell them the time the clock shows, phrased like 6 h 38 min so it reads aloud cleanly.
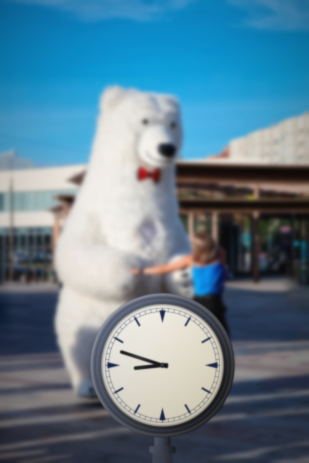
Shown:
8 h 48 min
